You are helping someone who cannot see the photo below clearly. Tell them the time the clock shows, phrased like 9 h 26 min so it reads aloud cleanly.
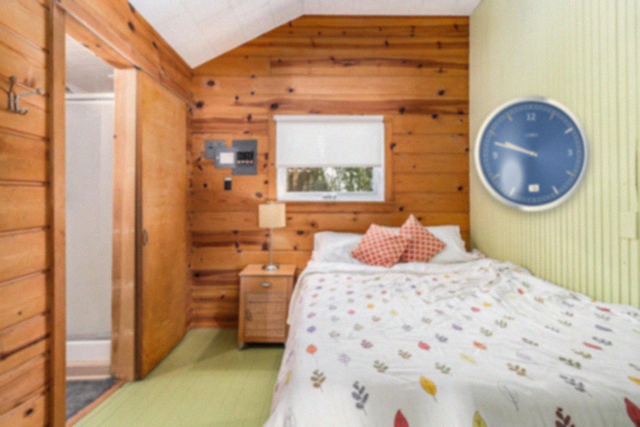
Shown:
9 h 48 min
